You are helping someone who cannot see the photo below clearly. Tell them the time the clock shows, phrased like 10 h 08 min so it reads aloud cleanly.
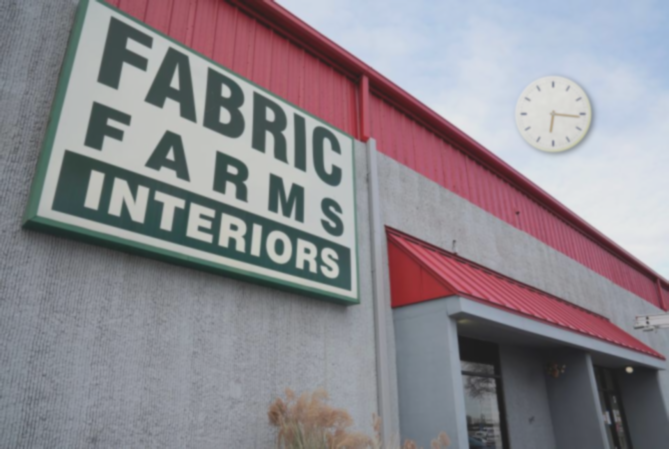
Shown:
6 h 16 min
